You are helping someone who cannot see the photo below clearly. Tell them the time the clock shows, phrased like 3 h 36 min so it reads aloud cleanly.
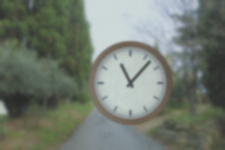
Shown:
11 h 07 min
